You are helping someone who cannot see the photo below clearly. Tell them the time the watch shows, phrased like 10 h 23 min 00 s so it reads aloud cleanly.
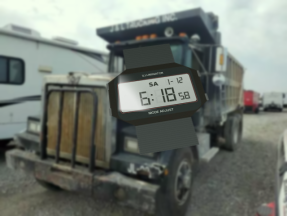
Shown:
6 h 18 min 58 s
